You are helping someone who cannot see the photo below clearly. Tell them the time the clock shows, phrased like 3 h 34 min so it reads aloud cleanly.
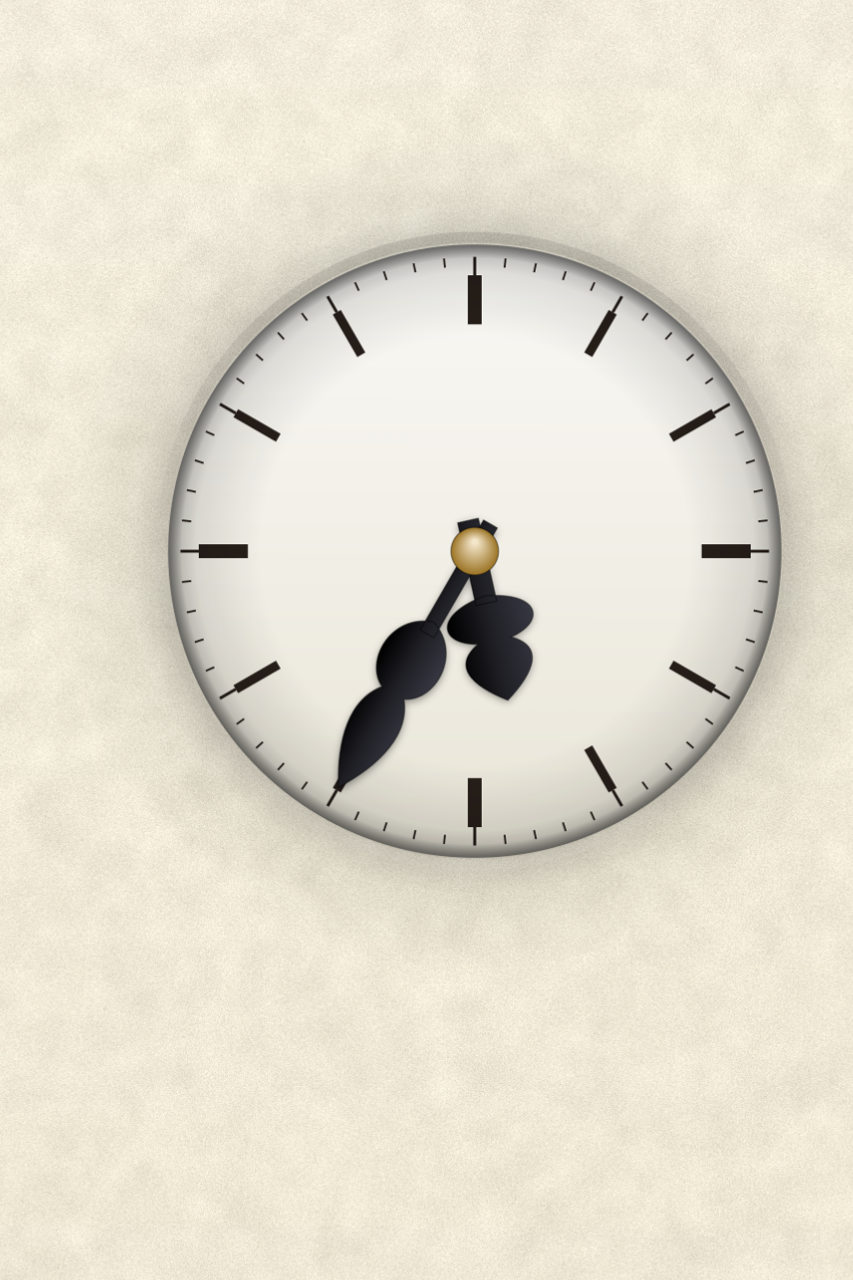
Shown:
5 h 35 min
